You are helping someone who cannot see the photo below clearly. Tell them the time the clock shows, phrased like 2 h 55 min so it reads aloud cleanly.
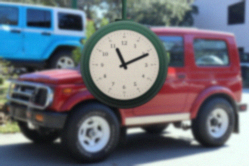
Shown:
11 h 11 min
